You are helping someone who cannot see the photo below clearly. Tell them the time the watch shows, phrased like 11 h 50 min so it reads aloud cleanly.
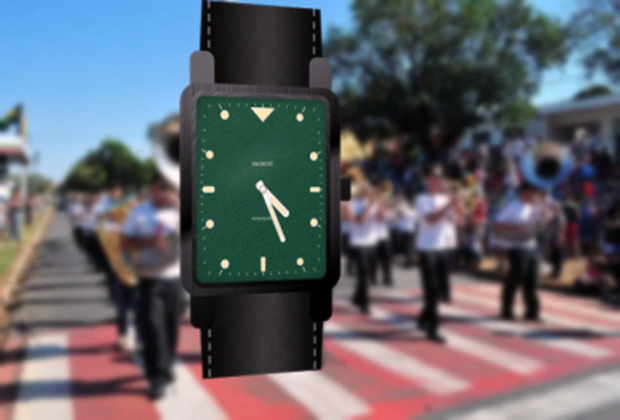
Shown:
4 h 26 min
